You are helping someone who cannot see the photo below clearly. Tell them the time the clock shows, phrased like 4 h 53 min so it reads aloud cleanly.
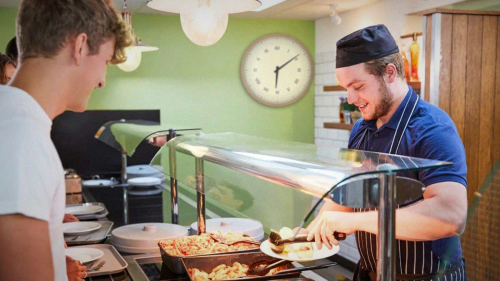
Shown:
6 h 09 min
